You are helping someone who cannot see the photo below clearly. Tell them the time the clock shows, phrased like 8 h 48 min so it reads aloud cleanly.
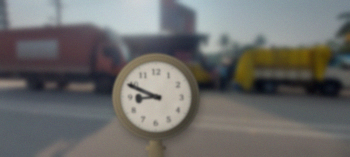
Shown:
8 h 49 min
